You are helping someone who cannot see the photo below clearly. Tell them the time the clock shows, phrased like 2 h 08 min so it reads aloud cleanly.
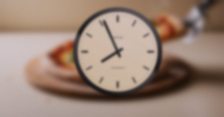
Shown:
7 h 56 min
